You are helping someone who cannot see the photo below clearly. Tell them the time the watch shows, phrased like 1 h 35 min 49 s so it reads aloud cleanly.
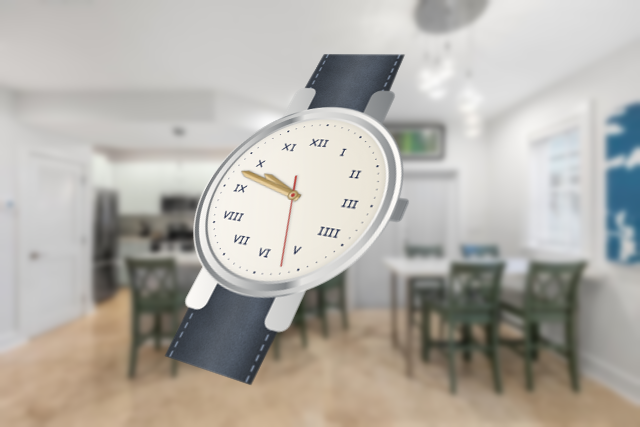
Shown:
9 h 47 min 27 s
